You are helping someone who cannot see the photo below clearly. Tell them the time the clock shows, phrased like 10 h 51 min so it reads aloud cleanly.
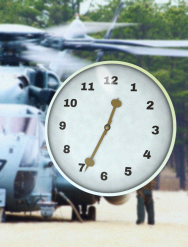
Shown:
12 h 34 min
